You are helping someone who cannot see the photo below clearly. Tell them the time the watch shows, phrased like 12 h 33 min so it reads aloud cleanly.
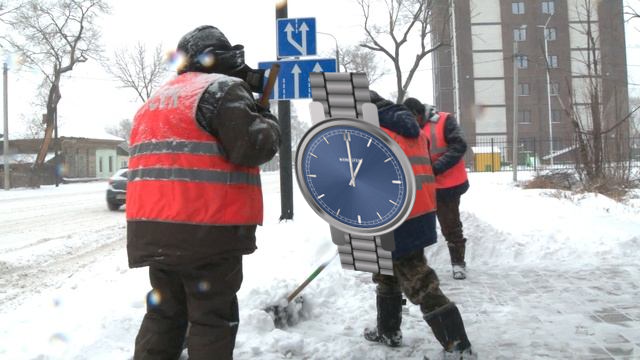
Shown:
1 h 00 min
